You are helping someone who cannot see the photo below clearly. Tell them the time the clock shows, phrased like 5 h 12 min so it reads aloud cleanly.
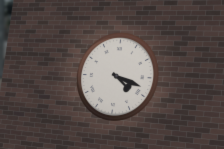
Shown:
4 h 18 min
